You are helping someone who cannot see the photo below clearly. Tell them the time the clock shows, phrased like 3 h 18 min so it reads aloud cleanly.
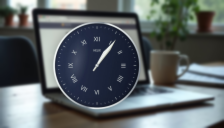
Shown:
1 h 06 min
